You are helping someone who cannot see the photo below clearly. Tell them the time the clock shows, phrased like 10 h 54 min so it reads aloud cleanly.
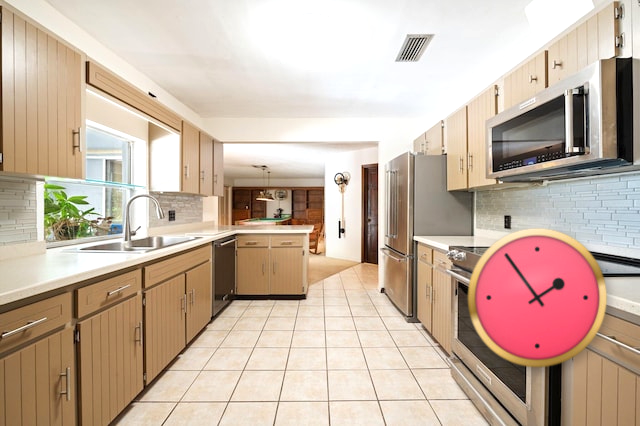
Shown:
1 h 54 min
